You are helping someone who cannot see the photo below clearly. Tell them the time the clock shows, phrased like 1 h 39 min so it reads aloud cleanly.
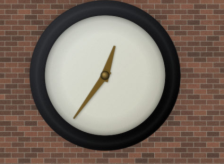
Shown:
12 h 36 min
